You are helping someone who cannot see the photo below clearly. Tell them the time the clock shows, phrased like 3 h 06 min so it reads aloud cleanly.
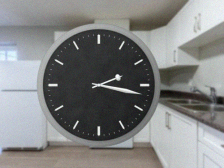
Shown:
2 h 17 min
